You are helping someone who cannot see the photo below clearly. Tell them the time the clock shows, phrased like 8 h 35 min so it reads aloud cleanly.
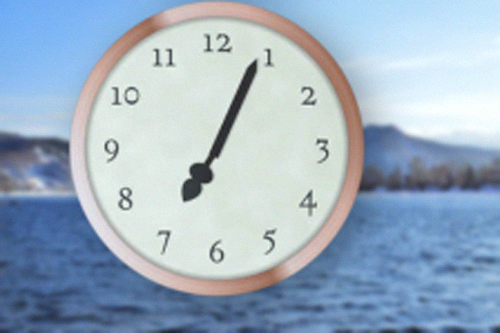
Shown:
7 h 04 min
